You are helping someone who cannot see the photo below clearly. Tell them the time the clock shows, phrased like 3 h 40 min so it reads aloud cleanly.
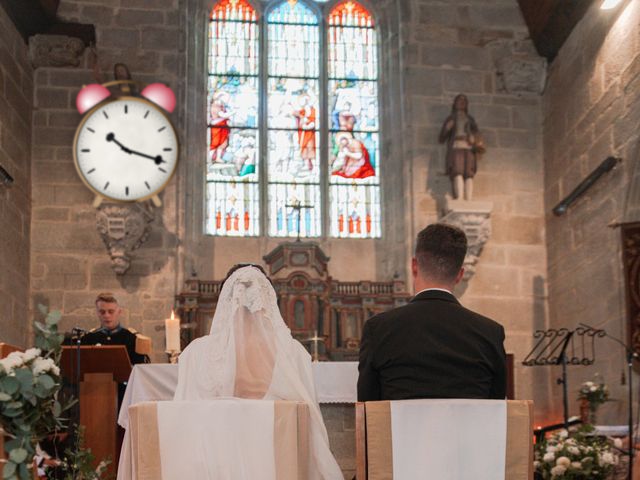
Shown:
10 h 18 min
